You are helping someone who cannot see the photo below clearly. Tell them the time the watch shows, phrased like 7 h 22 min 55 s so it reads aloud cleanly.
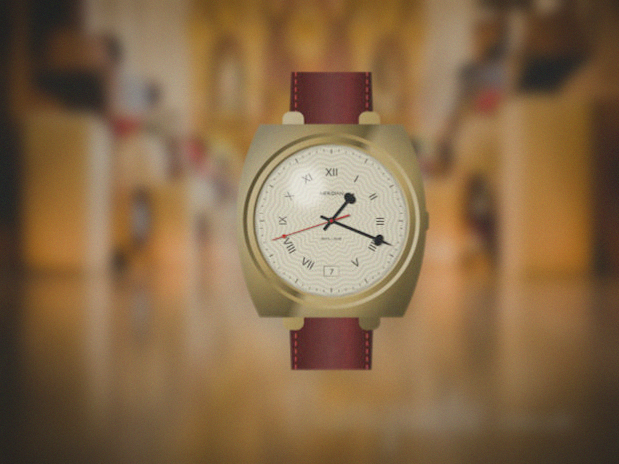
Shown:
1 h 18 min 42 s
